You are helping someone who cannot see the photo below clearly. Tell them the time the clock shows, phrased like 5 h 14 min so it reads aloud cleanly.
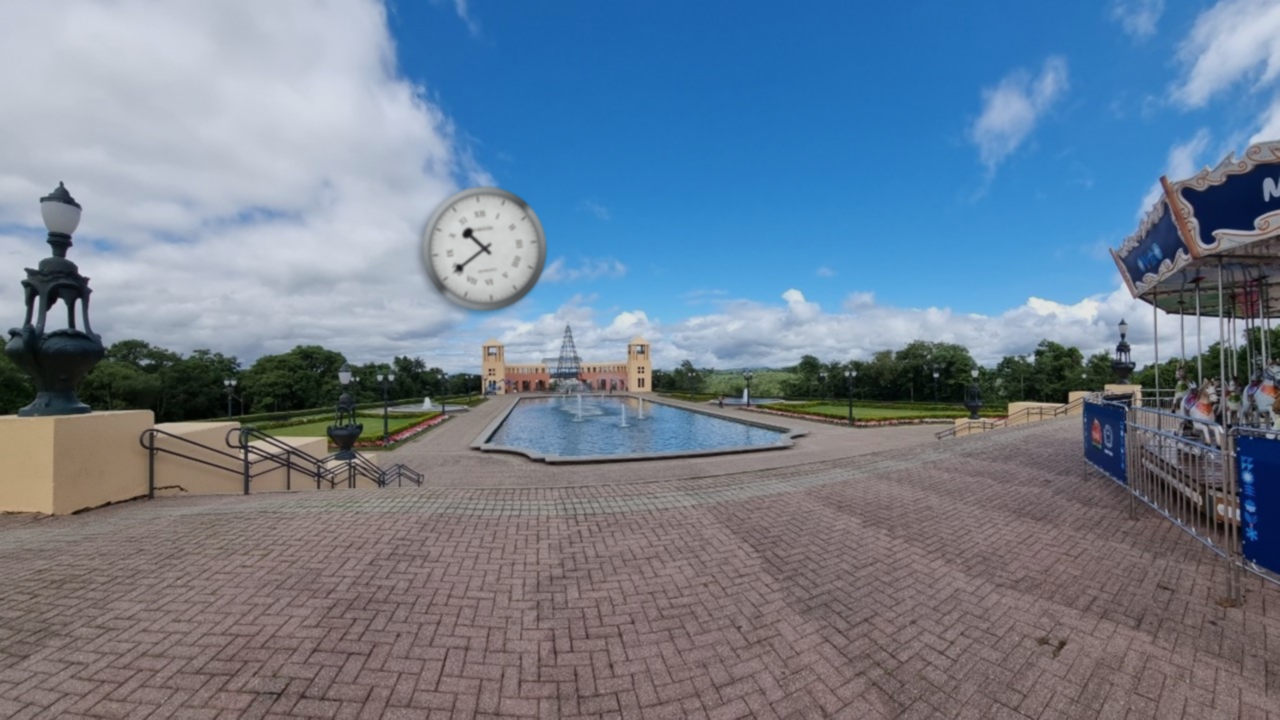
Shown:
10 h 40 min
